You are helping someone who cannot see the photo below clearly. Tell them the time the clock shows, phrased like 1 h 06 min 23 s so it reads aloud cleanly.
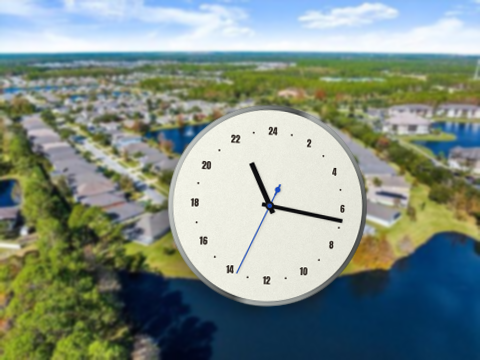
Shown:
22 h 16 min 34 s
